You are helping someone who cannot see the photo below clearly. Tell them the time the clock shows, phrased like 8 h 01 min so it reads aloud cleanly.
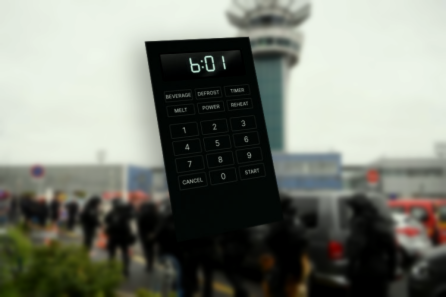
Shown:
6 h 01 min
